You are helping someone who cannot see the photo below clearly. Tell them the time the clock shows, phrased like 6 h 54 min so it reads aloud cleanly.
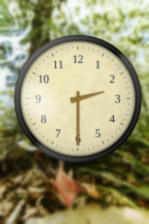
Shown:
2 h 30 min
